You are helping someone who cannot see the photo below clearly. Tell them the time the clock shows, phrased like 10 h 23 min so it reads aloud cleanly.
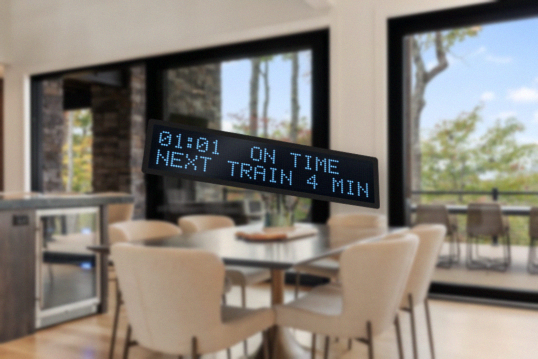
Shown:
1 h 01 min
